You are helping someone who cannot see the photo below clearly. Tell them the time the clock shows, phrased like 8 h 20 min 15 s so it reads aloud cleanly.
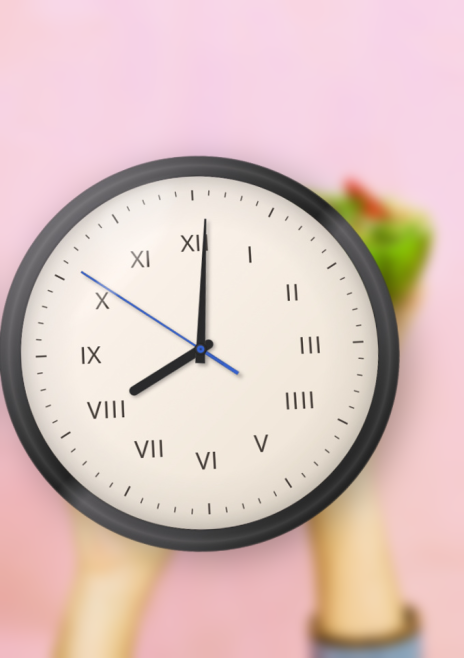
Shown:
8 h 00 min 51 s
